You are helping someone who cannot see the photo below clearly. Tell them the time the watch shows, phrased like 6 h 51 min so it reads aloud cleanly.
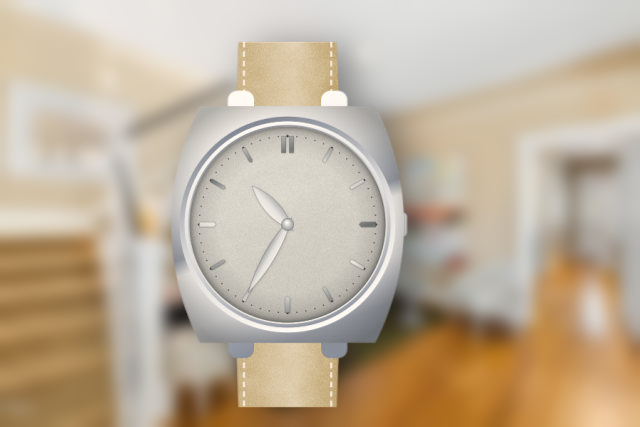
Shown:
10 h 35 min
